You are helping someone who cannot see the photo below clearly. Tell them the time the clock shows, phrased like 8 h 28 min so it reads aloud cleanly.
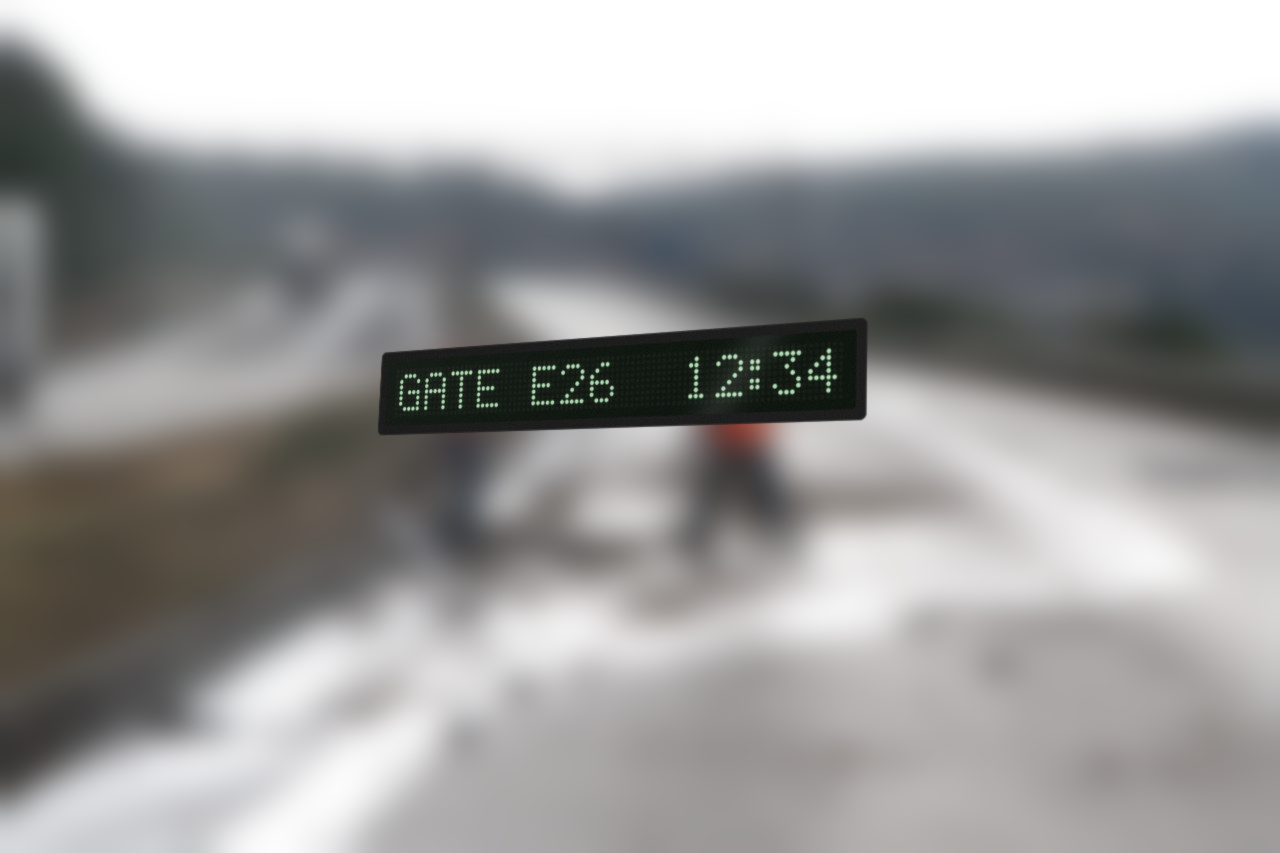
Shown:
12 h 34 min
